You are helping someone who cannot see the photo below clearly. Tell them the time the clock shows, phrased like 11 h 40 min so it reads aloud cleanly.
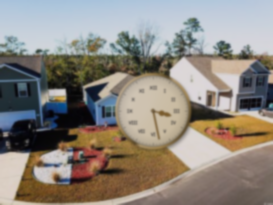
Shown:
3 h 28 min
